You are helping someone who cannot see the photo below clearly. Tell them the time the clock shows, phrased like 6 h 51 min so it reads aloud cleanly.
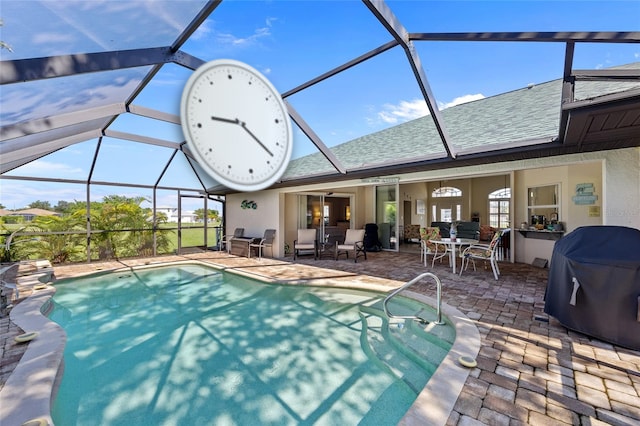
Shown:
9 h 23 min
